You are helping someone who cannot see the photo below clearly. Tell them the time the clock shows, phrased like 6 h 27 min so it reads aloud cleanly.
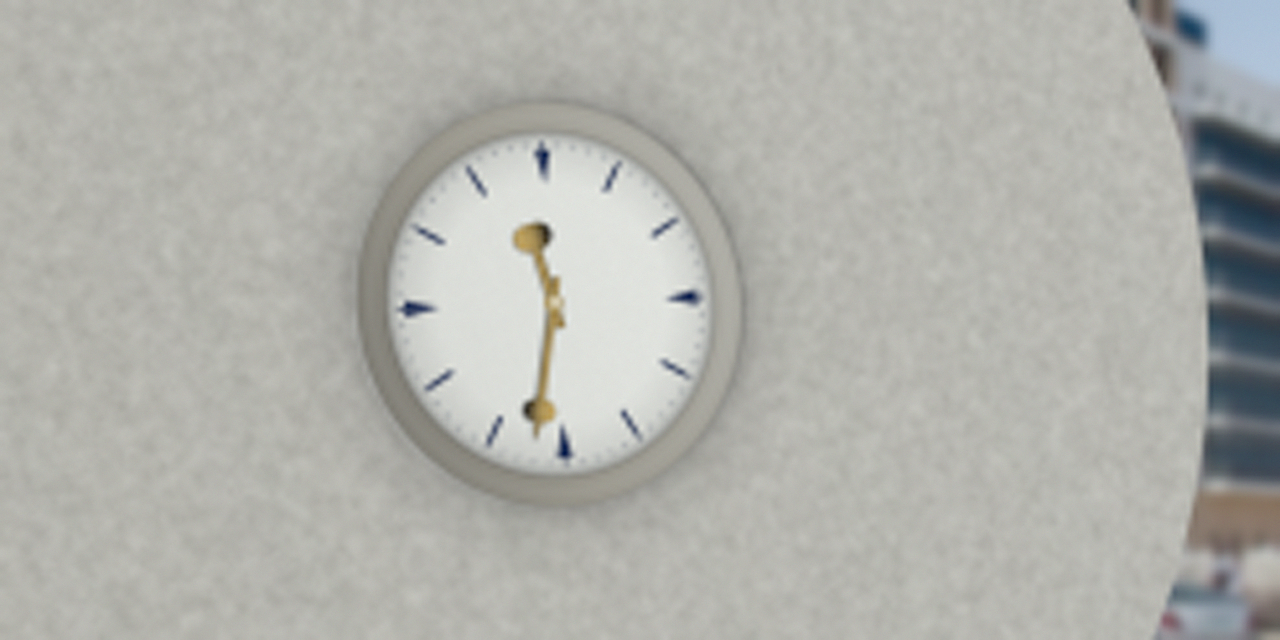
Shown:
11 h 32 min
